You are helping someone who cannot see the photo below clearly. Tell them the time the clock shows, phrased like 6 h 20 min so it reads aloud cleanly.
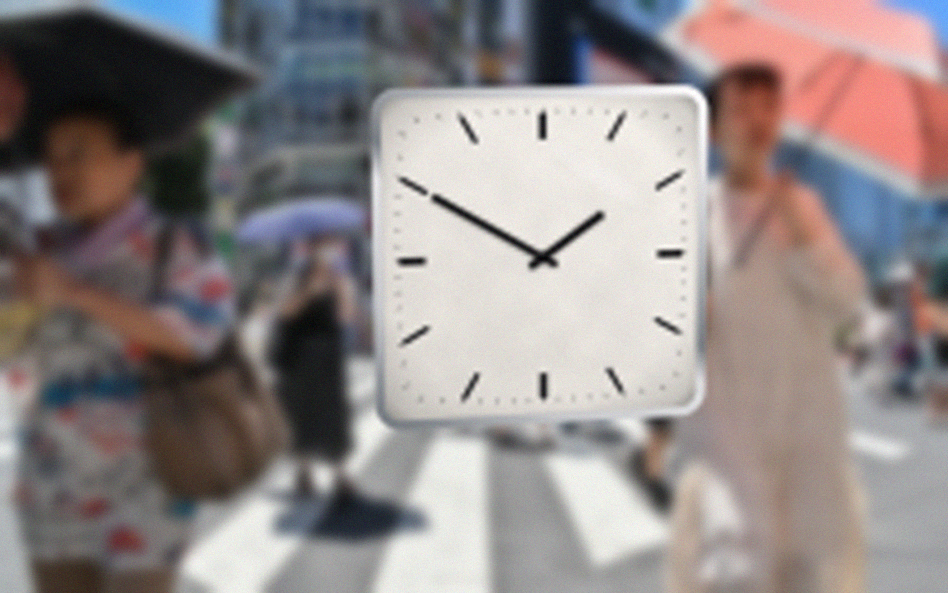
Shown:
1 h 50 min
